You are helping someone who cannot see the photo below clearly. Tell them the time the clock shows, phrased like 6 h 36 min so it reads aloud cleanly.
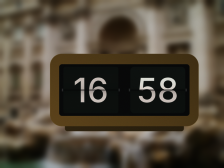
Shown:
16 h 58 min
